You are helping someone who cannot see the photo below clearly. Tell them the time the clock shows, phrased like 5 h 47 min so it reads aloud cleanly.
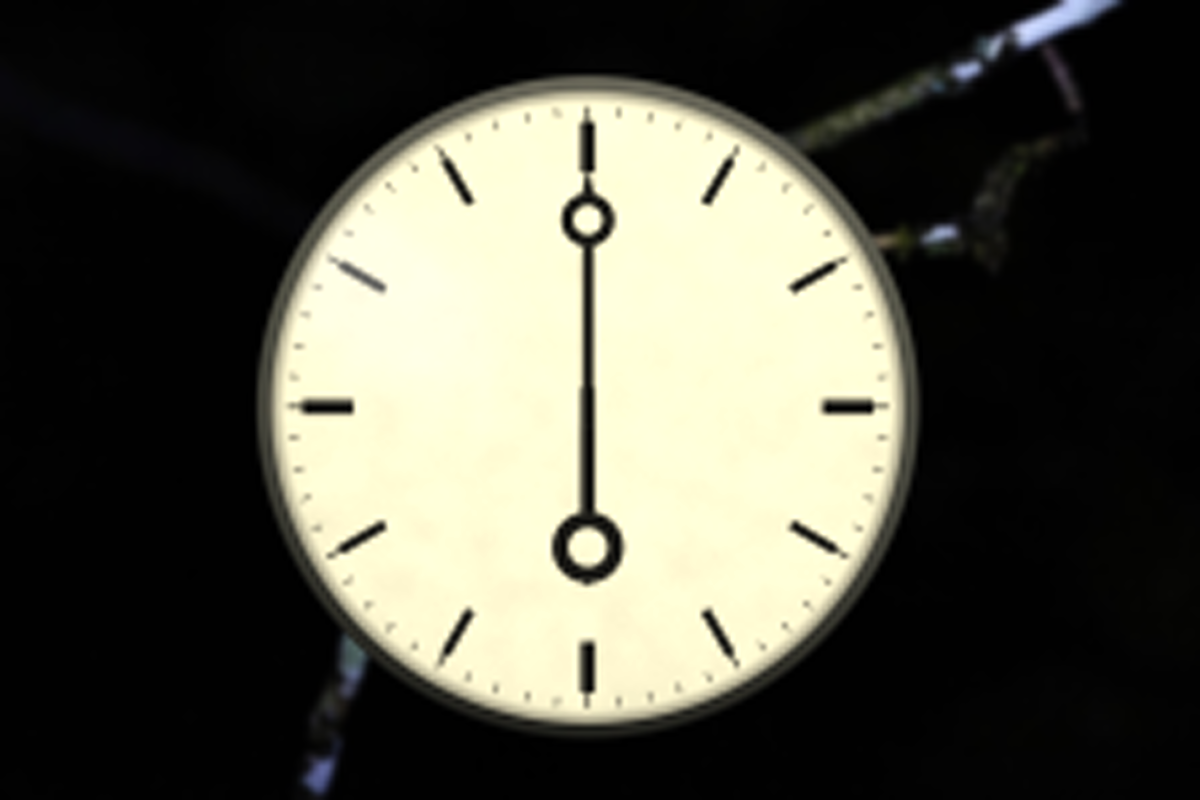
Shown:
6 h 00 min
